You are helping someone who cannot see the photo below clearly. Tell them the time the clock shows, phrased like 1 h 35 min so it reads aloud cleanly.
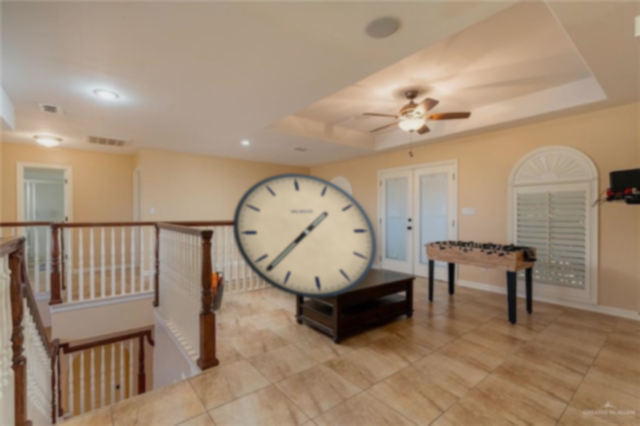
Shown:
1 h 38 min
